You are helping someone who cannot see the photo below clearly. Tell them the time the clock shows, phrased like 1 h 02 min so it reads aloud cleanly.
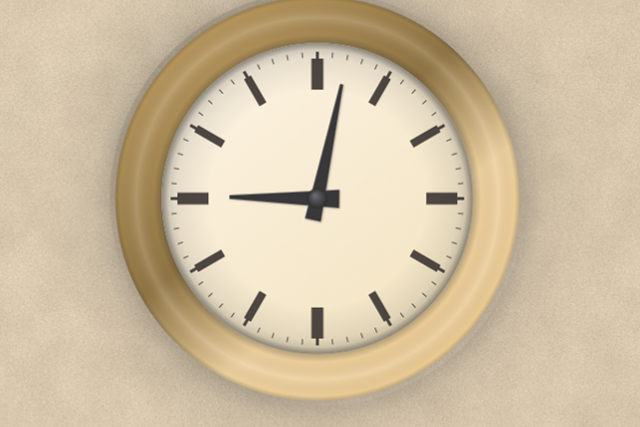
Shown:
9 h 02 min
